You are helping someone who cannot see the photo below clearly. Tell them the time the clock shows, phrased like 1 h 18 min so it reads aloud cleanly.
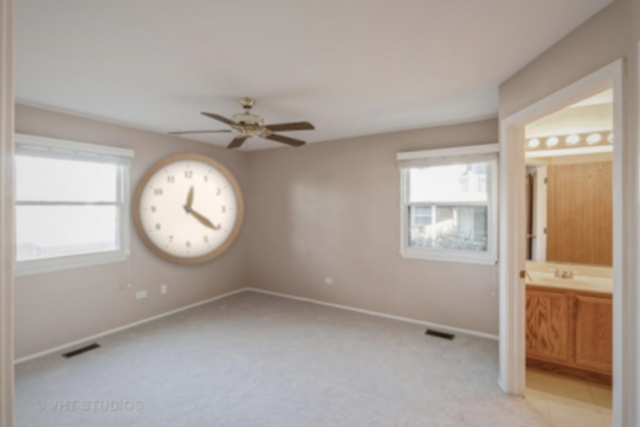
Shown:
12 h 21 min
